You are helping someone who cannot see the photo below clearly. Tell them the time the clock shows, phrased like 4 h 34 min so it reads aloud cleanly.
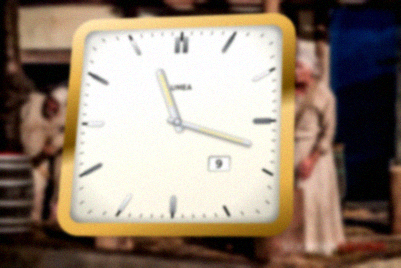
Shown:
11 h 18 min
